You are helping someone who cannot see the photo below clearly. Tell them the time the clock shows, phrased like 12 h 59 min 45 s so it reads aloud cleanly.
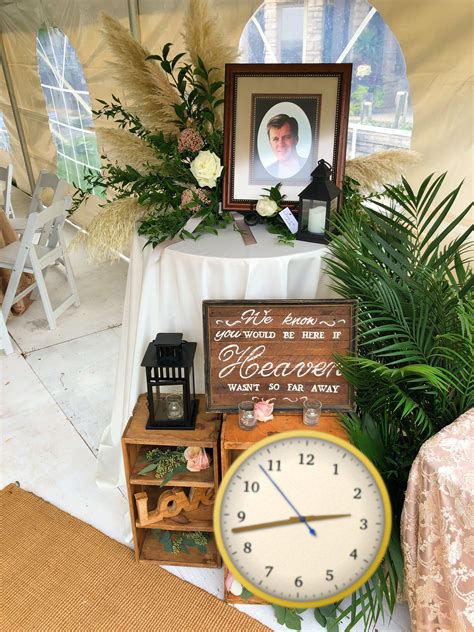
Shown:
2 h 42 min 53 s
